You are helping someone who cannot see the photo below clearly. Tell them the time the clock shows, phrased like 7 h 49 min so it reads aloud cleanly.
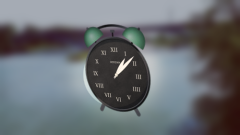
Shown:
1 h 08 min
